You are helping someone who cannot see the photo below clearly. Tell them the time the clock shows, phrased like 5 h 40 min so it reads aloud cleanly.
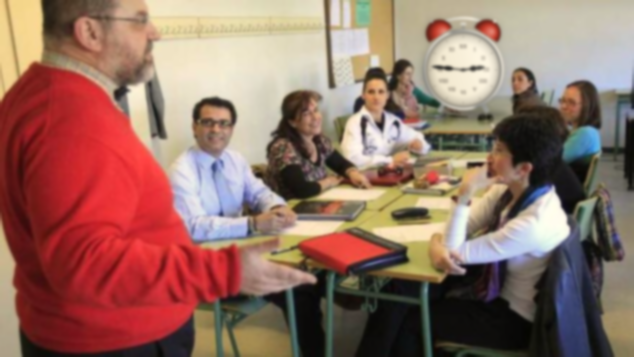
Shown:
2 h 46 min
